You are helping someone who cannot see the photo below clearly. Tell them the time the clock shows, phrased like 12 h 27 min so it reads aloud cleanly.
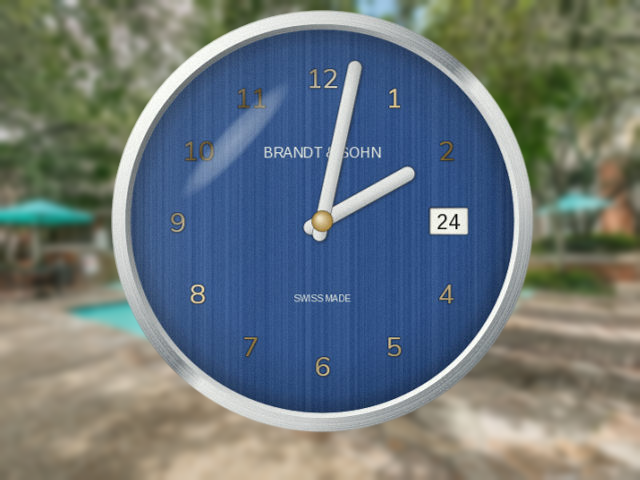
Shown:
2 h 02 min
